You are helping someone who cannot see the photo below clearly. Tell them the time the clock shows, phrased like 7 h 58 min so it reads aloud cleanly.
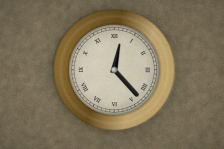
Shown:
12 h 23 min
